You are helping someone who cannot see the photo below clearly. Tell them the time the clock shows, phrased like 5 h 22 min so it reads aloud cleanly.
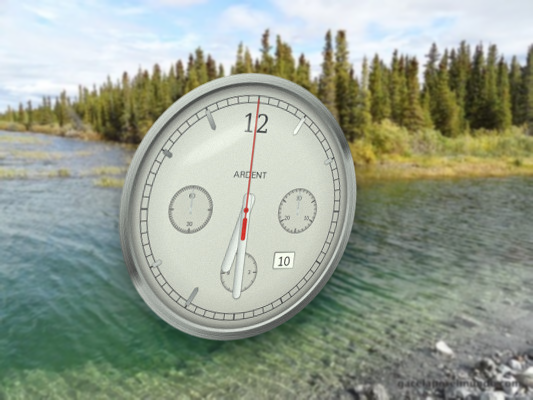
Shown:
6 h 30 min
